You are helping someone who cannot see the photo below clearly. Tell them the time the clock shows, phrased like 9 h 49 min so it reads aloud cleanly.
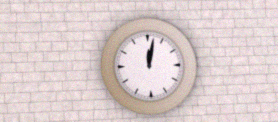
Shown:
12 h 02 min
